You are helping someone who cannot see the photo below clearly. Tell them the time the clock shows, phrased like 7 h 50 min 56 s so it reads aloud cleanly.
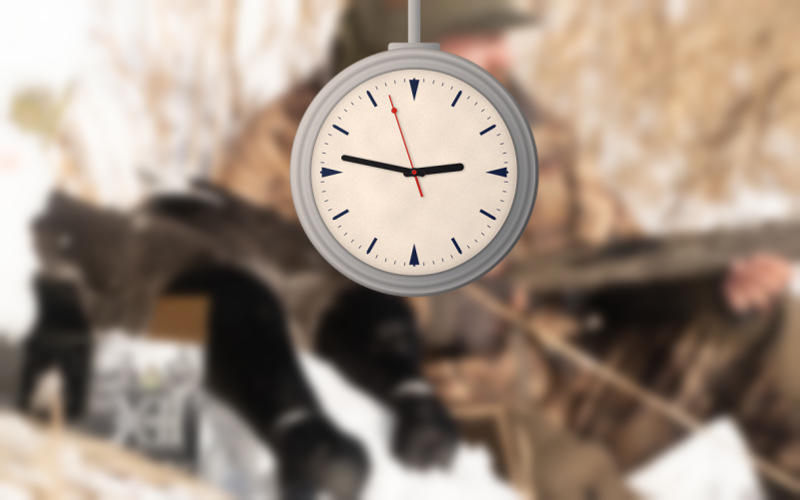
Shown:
2 h 46 min 57 s
